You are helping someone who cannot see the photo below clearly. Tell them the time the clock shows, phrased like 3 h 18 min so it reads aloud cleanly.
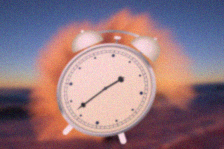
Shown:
1 h 37 min
